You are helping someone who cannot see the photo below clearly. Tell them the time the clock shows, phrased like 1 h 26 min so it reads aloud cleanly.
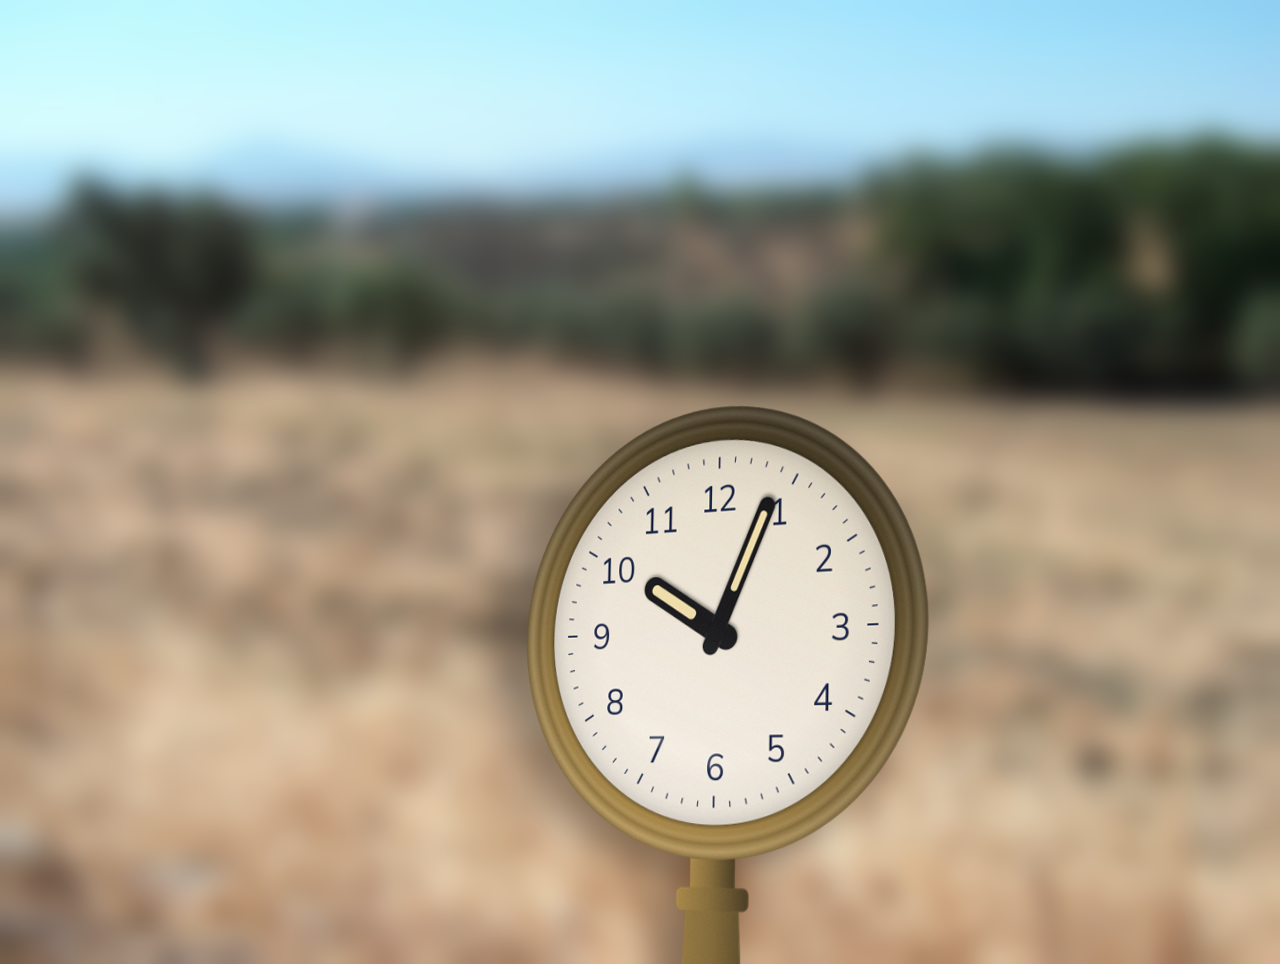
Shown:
10 h 04 min
